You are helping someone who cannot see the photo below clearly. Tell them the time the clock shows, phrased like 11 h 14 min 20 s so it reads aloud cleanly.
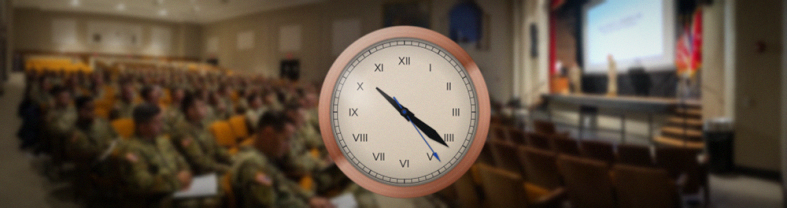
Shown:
10 h 21 min 24 s
